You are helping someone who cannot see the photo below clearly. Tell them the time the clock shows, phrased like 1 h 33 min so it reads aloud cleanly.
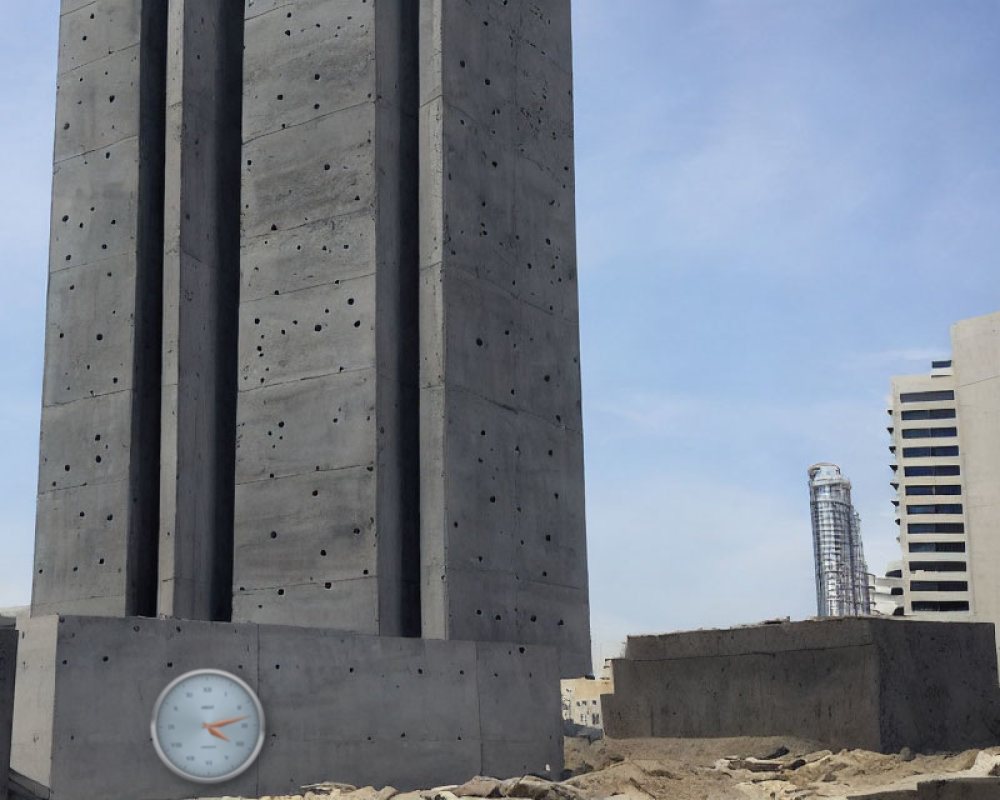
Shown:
4 h 13 min
